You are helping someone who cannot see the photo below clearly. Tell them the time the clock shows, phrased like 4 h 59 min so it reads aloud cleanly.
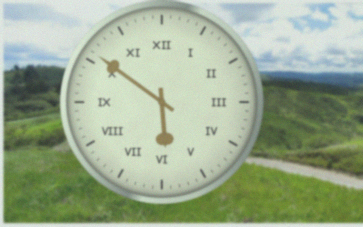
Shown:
5 h 51 min
